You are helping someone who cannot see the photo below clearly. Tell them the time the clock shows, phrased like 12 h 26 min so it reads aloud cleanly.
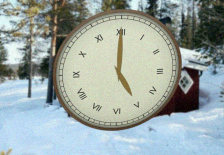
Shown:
5 h 00 min
